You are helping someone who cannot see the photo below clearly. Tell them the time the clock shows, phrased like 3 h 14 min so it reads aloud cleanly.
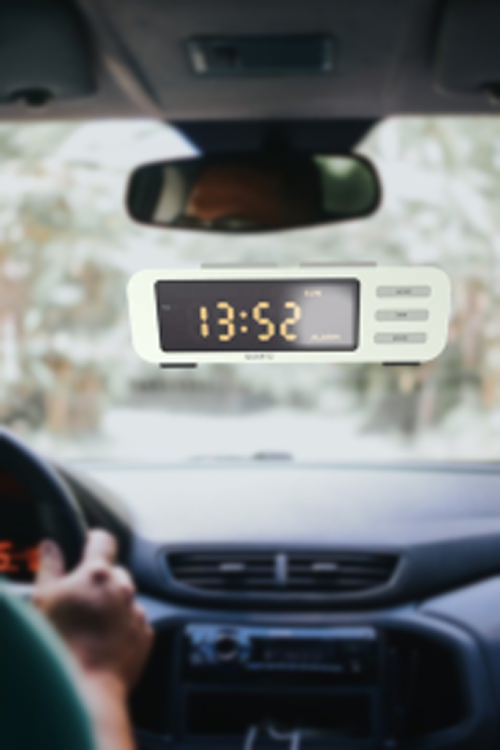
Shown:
13 h 52 min
